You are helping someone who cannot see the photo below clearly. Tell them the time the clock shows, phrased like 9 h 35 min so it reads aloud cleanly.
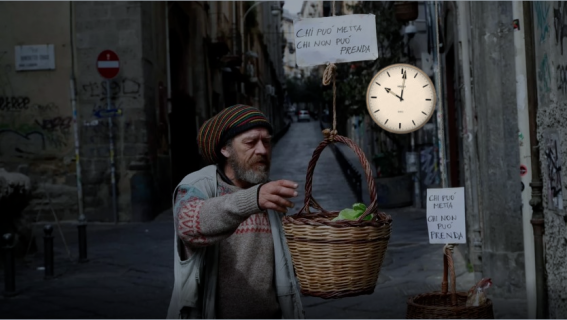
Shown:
10 h 01 min
